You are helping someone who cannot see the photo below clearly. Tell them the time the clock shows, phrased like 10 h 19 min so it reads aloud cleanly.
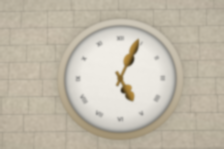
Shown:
5 h 04 min
